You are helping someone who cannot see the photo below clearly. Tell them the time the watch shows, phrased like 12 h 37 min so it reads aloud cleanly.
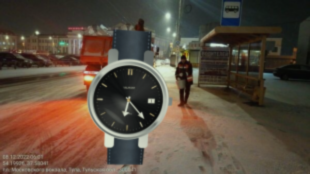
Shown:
6 h 23 min
